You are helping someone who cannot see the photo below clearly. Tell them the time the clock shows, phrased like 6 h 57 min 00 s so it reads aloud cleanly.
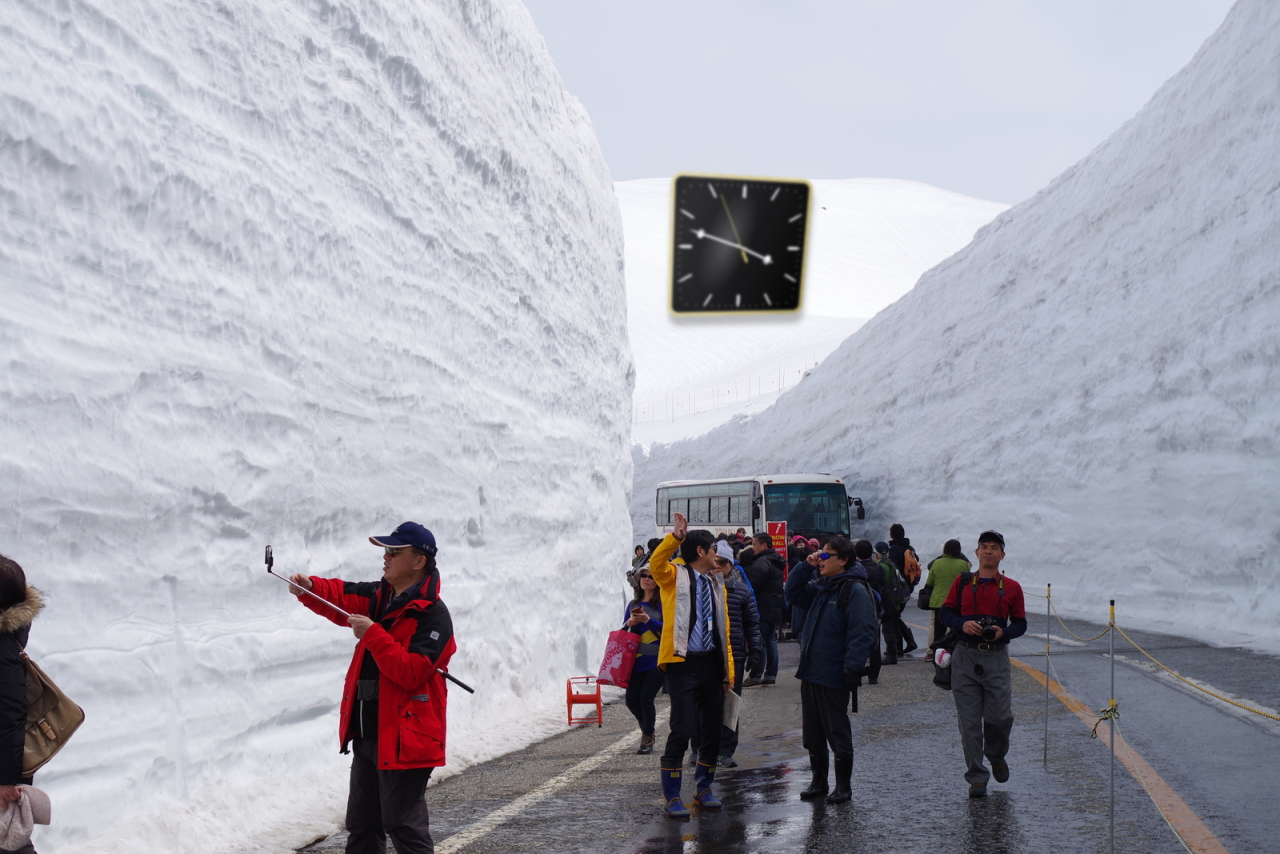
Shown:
3 h 47 min 56 s
